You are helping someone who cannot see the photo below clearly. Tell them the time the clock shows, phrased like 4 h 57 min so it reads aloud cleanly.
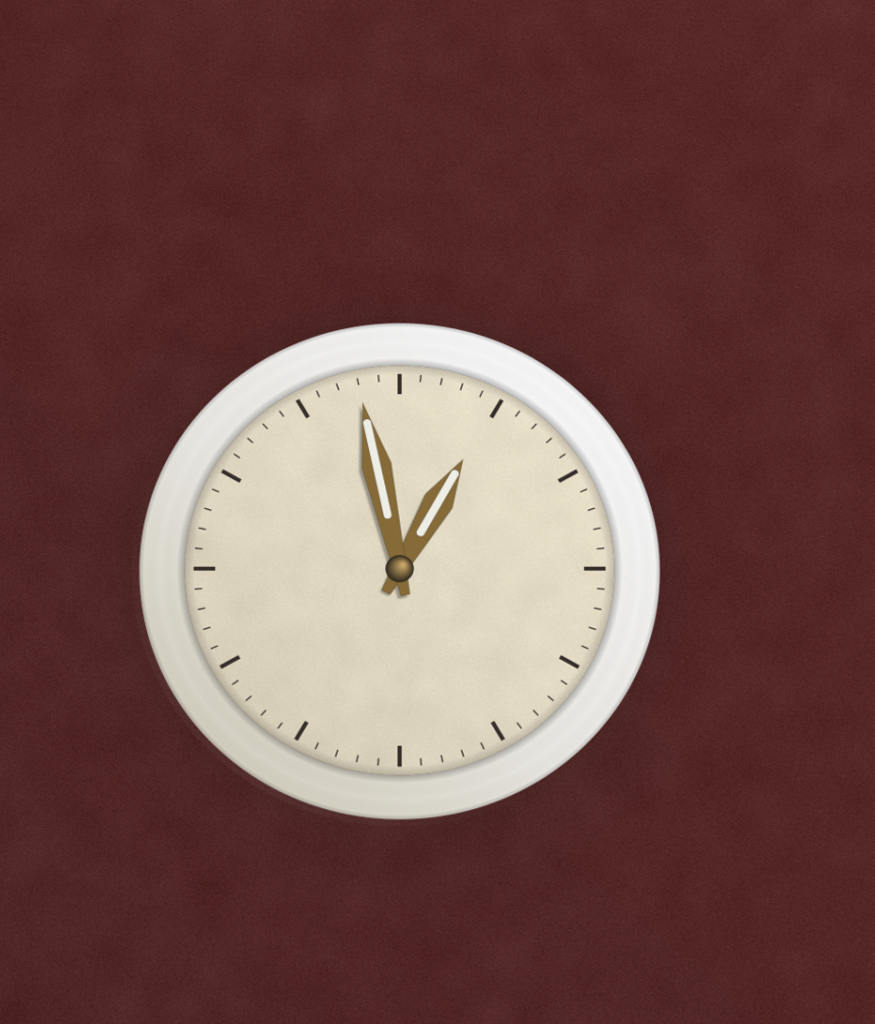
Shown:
12 h 58 min
